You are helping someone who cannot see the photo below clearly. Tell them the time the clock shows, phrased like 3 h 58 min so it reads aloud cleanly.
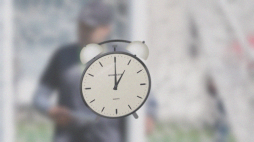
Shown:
1 h 00 min
